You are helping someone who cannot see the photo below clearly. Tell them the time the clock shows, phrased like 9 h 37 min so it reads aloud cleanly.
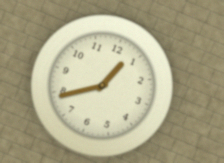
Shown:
12 h 39 min
